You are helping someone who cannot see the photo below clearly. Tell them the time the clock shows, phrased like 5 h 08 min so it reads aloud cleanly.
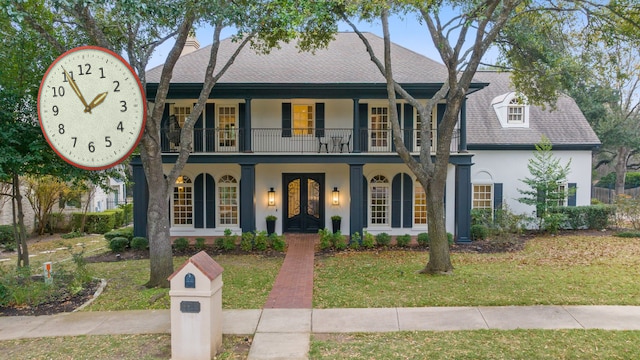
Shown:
1 h 55 min
